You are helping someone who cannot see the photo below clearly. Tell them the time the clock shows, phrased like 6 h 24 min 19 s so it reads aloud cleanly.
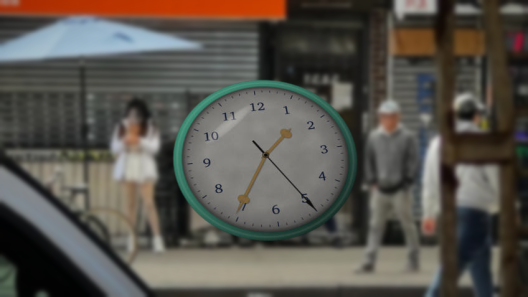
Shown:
1 h 35 min 25 s
